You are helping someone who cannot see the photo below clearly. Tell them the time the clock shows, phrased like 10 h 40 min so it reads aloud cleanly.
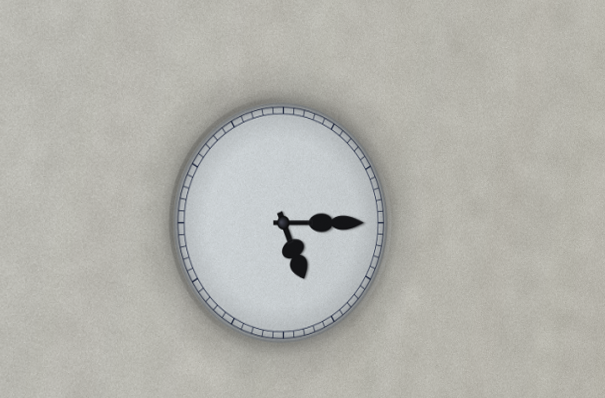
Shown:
5 h 15 min
